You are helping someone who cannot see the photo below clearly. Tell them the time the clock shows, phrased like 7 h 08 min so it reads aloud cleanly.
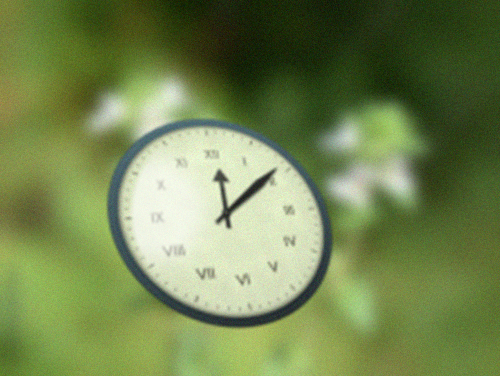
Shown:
12 h 09 min
